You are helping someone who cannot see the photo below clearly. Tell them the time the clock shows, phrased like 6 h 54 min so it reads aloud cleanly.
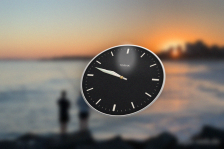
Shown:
9 h 48 min
